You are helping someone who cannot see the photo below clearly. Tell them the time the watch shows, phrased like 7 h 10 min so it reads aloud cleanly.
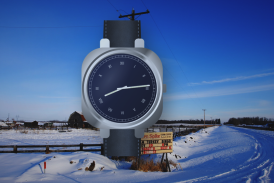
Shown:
8 h 14 min
